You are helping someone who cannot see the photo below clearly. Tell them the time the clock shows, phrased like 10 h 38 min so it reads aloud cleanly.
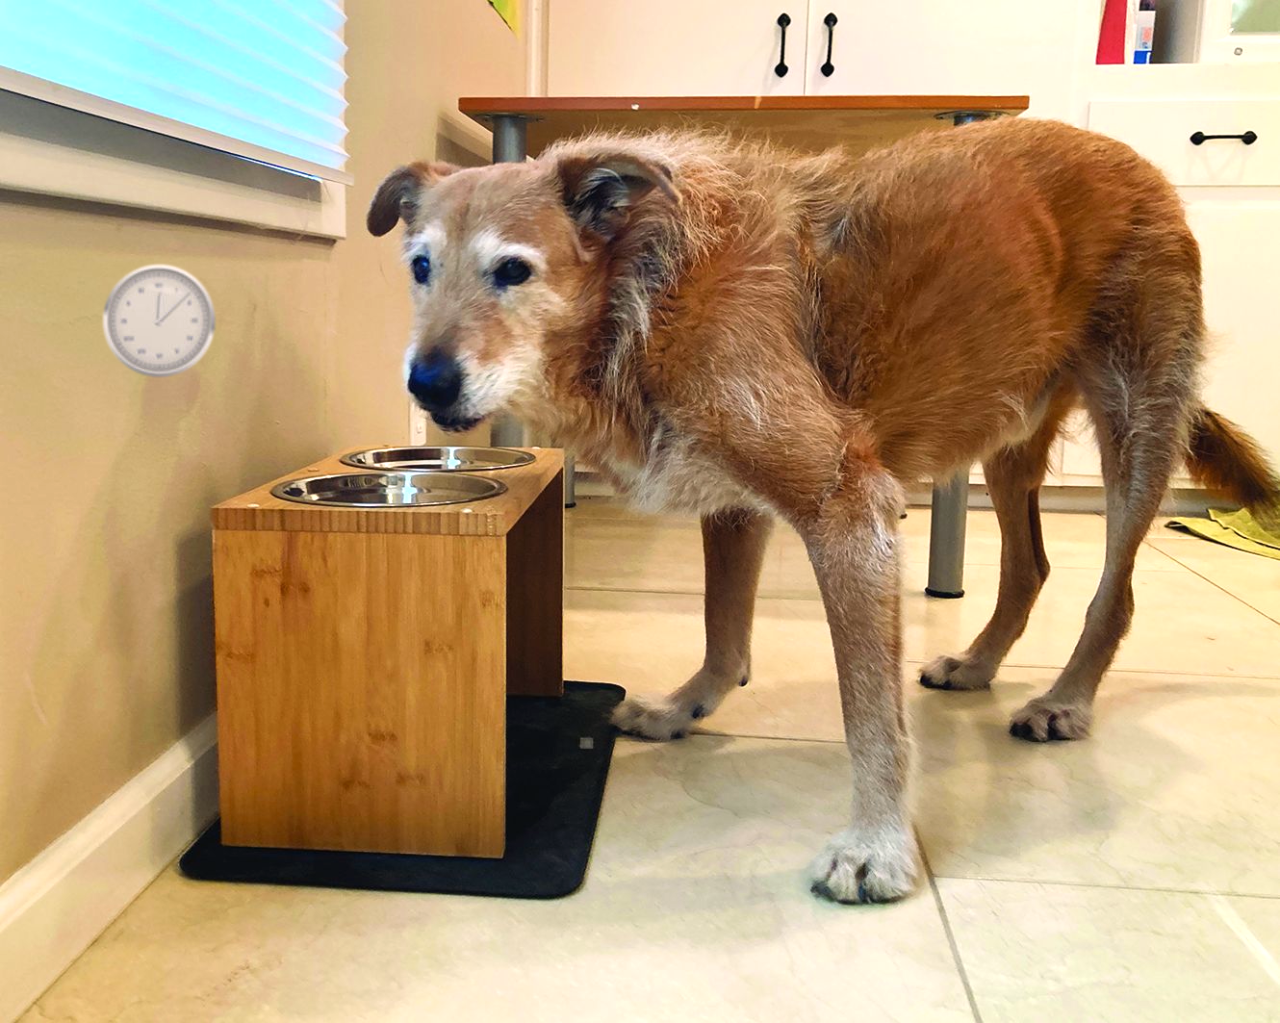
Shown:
12 h 08 min
